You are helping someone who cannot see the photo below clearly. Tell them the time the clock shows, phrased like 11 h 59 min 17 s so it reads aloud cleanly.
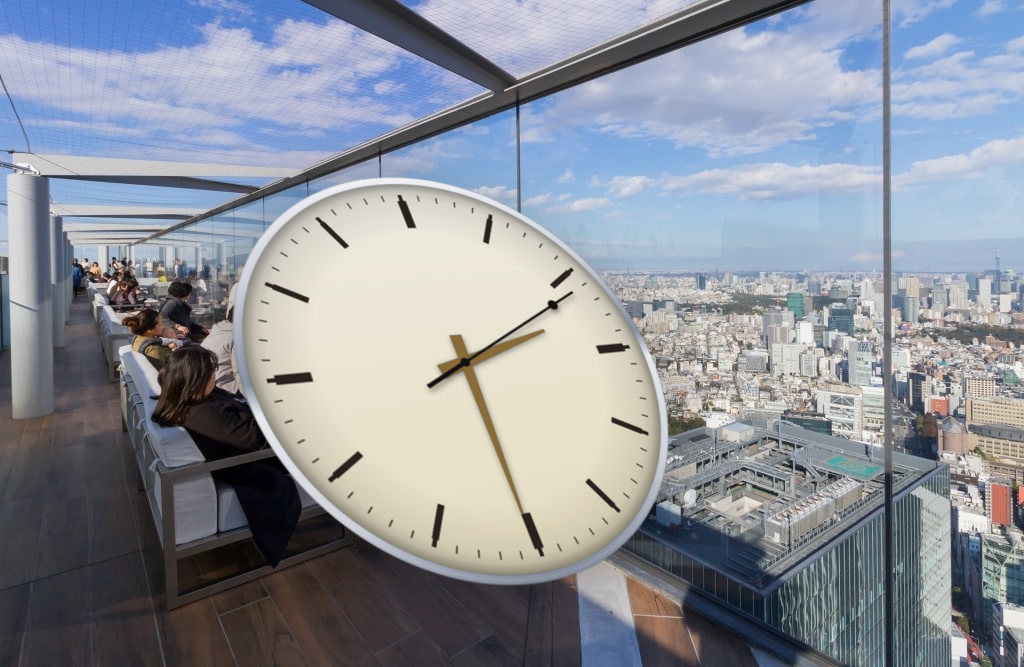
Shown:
2 h 30 min 11 s
